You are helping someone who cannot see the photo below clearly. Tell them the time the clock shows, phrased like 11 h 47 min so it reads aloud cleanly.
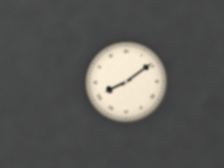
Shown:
8 h 09 min
